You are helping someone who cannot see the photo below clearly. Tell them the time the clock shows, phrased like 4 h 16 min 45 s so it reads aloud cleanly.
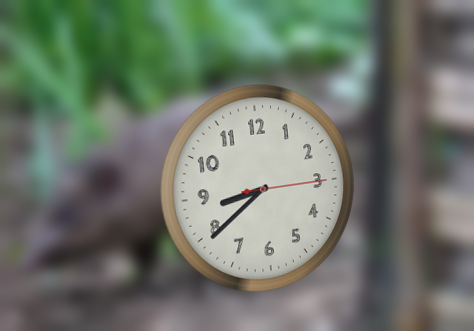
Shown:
8 h 39 min 15 s
